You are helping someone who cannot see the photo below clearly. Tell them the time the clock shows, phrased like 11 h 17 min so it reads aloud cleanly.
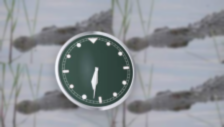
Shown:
6 h 32 min
